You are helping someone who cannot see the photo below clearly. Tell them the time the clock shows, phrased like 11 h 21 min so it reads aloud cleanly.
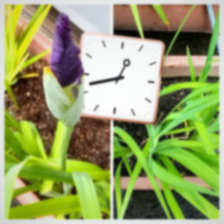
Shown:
12 h 42 min
